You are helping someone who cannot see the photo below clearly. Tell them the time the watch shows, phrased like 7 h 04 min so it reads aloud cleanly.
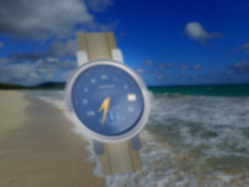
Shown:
7 h 34 min
